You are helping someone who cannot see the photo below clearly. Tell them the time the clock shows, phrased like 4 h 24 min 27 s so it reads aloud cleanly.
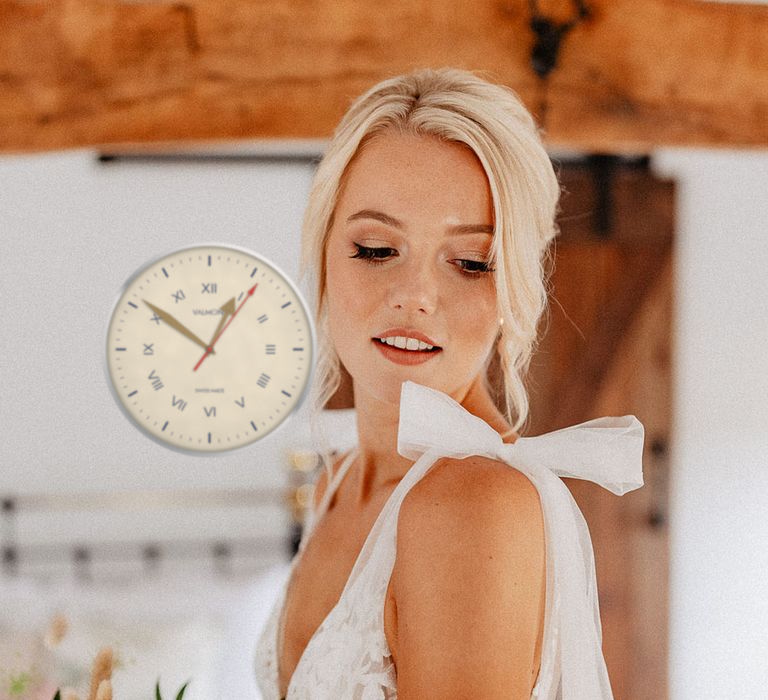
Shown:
12 h 51 min 06 s
